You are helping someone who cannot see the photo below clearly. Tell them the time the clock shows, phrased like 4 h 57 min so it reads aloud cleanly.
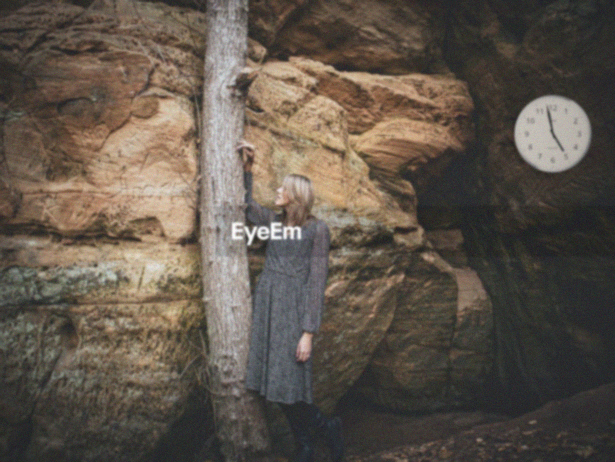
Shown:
4 h 58 min
